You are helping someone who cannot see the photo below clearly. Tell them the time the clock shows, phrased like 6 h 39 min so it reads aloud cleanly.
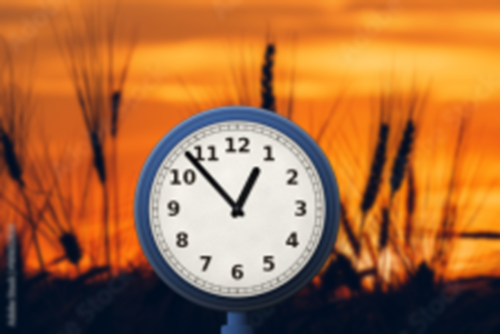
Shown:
12 h 53 min
